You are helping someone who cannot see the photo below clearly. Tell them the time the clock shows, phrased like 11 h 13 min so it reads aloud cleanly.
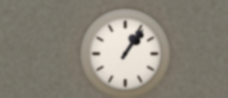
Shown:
1 h 06 min
